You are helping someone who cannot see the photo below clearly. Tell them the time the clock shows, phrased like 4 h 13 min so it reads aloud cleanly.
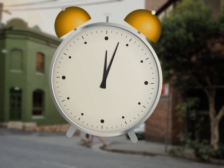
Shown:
12 h 03 min
